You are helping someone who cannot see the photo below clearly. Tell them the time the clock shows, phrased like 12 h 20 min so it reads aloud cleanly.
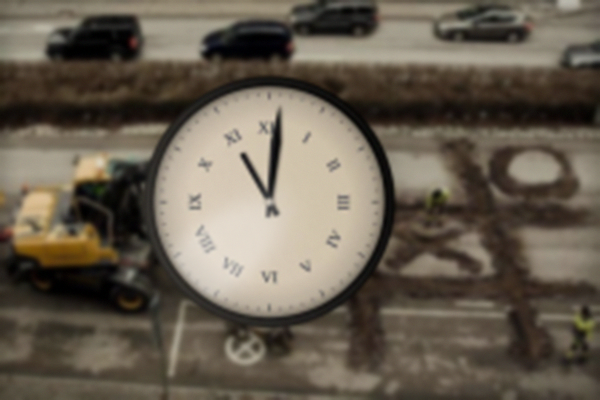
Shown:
11 h 01 min
